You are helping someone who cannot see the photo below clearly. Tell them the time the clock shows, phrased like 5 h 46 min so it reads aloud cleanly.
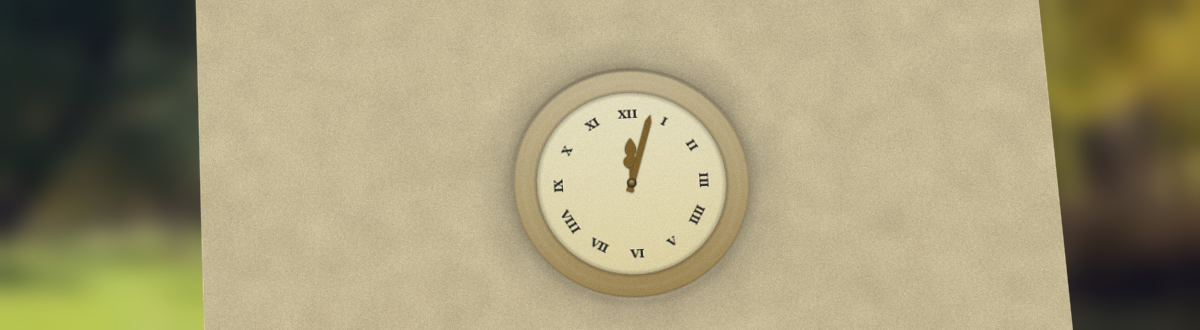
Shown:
12 h 03 min
